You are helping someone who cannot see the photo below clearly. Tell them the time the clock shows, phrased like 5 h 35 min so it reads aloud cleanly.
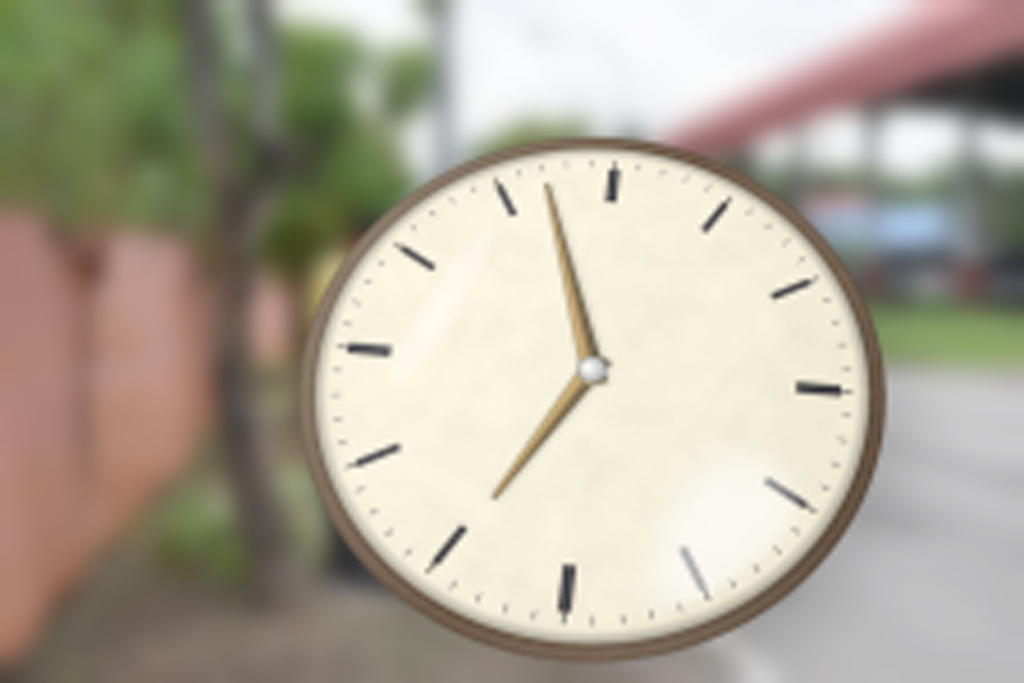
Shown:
6 h 57 min
